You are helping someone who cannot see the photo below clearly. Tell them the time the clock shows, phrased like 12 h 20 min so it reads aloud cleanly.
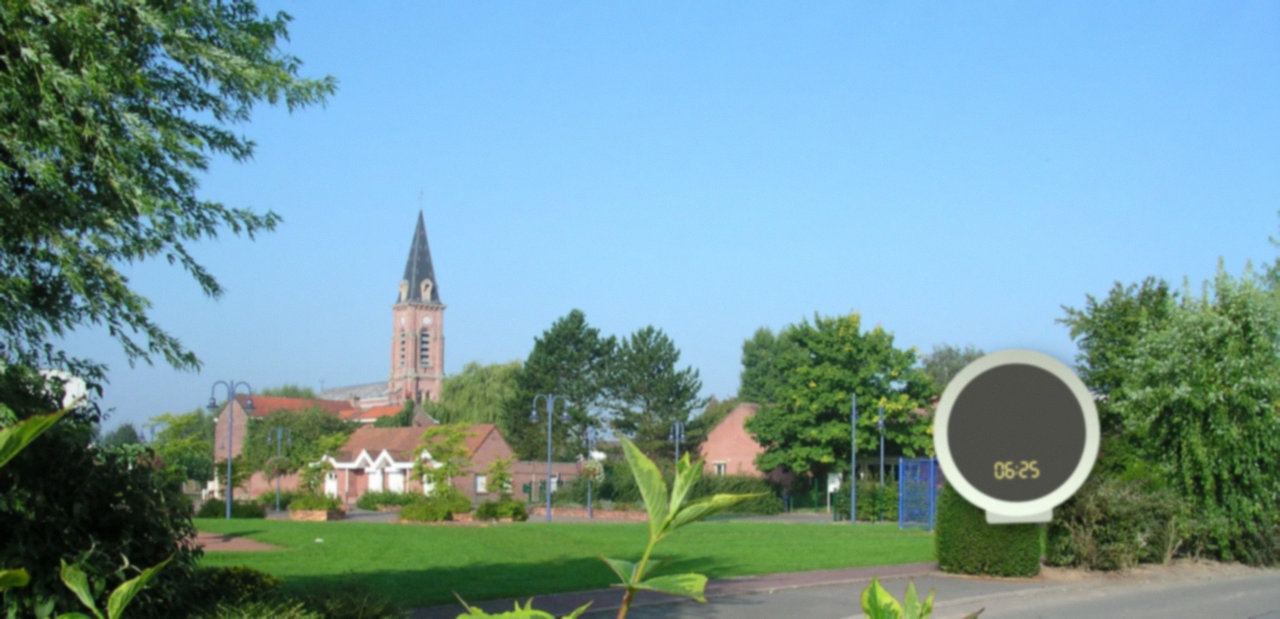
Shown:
6 h 25 min
